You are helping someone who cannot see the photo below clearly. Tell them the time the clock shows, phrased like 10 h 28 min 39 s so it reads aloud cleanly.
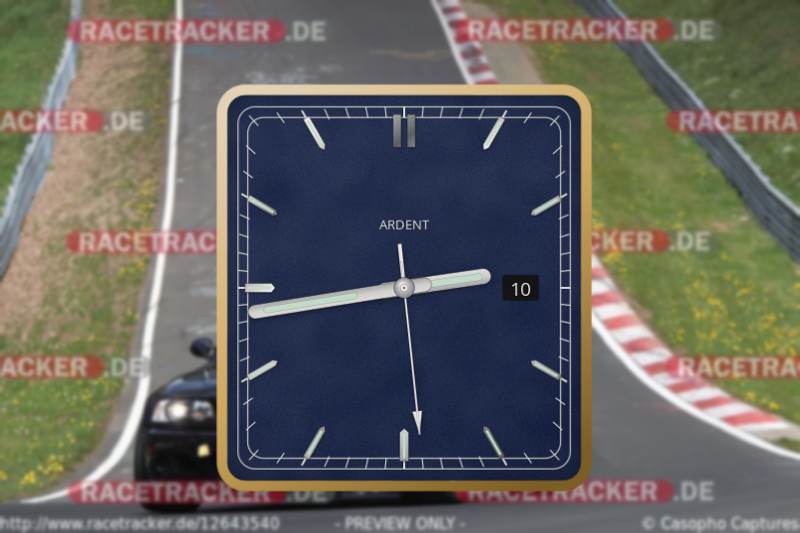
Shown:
2 h 43 min 29 s
